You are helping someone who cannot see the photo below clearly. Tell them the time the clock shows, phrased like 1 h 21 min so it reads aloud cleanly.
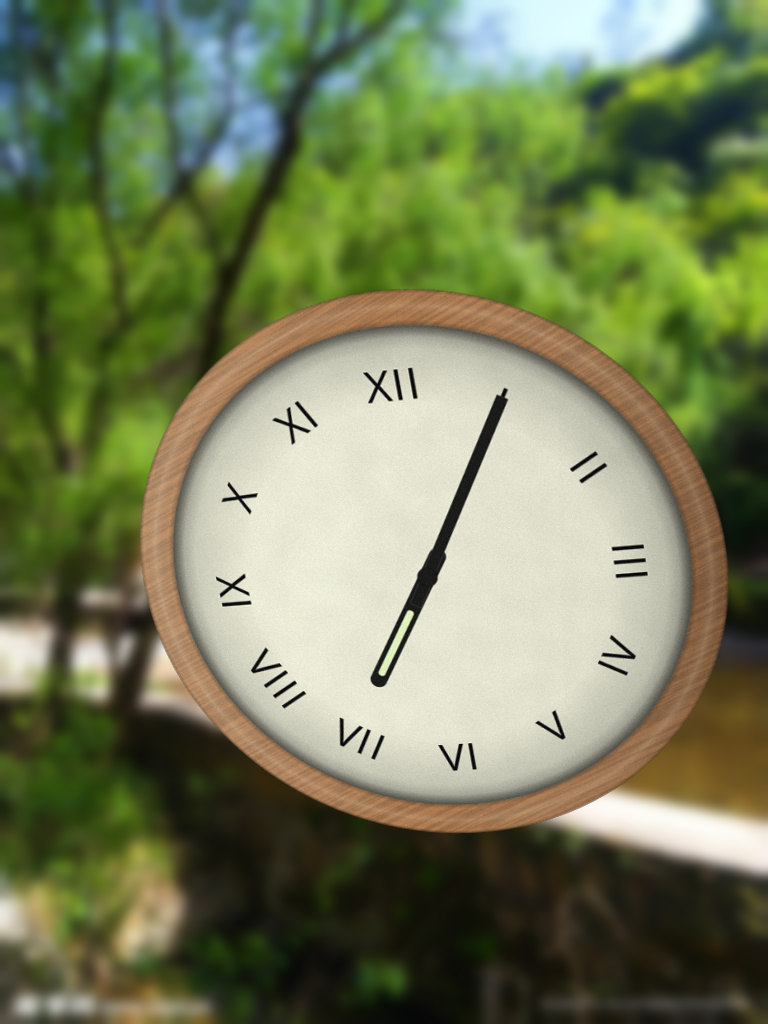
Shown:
7 h 05 min
